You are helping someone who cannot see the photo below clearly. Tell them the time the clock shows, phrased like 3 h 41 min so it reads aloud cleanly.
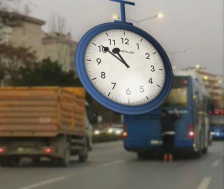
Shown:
10 h 51 min
